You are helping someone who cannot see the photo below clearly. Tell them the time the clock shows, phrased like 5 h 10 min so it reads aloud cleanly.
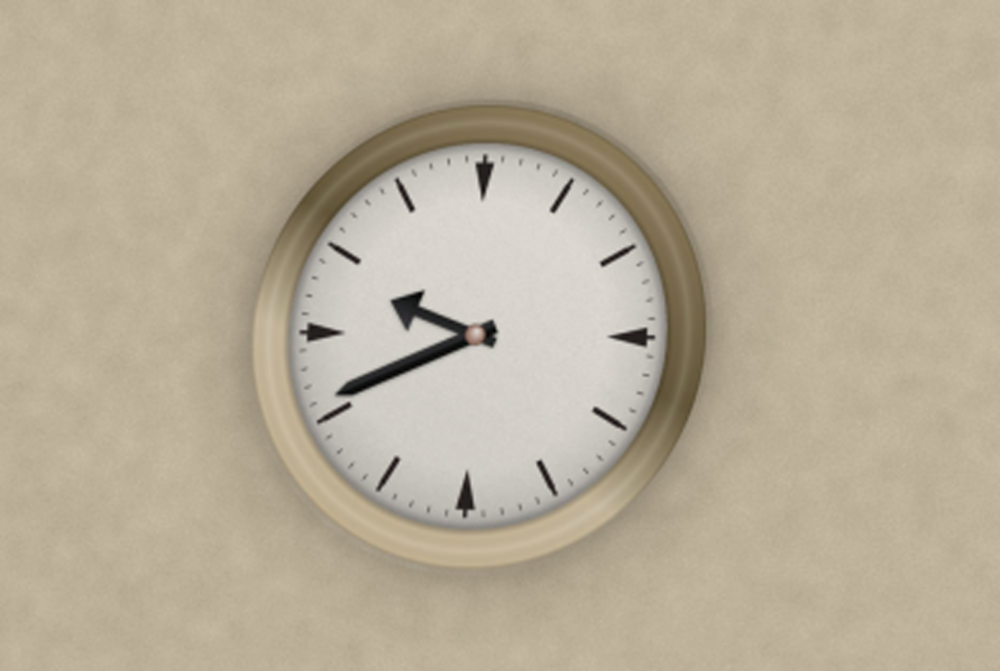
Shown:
9 h 41 min
